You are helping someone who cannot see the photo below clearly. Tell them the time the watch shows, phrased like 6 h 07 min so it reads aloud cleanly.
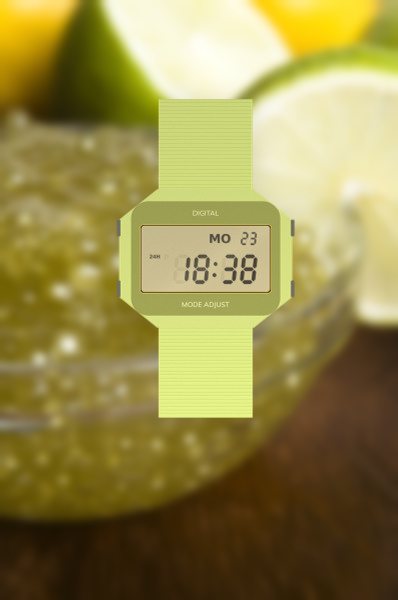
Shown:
18 h 38 min
